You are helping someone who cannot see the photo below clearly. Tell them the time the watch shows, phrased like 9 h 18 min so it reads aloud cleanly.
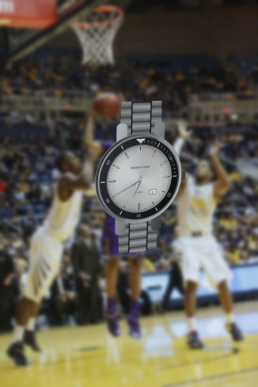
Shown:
6 h 40 min
